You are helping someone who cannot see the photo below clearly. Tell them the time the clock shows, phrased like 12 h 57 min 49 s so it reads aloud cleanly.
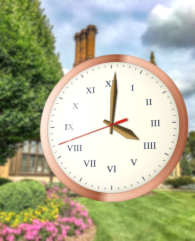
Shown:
4 h 00 min 42 s
